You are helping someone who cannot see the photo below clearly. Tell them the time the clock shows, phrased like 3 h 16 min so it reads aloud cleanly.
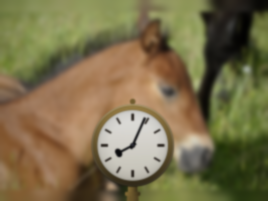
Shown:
8 h 04 min
